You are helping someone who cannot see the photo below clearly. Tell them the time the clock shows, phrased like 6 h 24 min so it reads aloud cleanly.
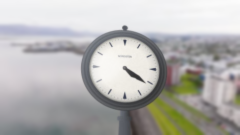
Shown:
4 h 21 min
